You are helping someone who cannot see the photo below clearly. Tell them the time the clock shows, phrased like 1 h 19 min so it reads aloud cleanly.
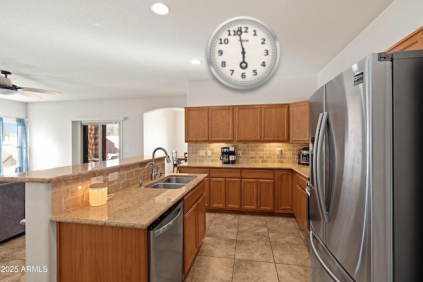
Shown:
5 h 58 min
